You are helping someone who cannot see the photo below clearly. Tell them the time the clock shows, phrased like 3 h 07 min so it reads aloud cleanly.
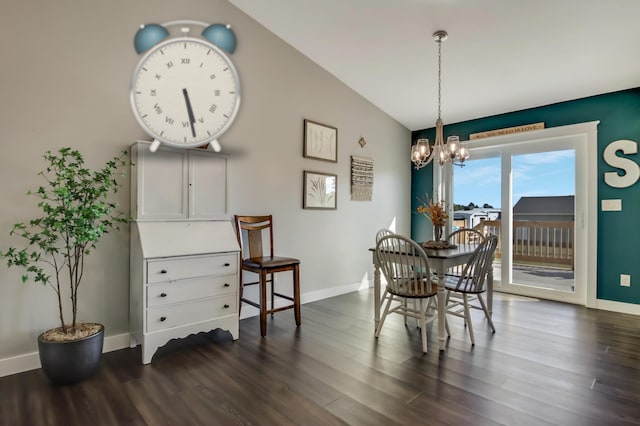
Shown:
5 h 28 min
